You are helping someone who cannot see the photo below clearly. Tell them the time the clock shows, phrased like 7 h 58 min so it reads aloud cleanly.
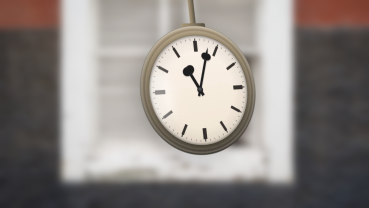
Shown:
11 h 03 min
